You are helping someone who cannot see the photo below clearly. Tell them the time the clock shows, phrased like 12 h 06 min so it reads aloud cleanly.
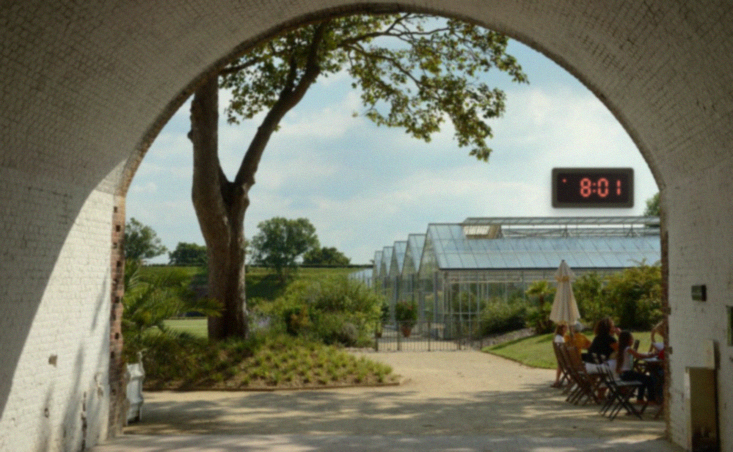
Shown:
8 h 01 min
